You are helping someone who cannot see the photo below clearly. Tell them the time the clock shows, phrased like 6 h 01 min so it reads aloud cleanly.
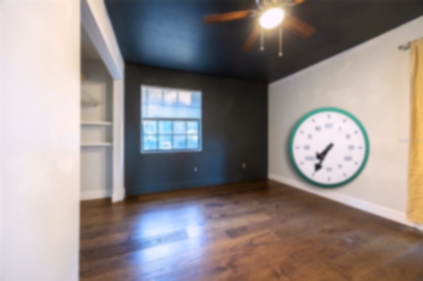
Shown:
7 h 35 min
